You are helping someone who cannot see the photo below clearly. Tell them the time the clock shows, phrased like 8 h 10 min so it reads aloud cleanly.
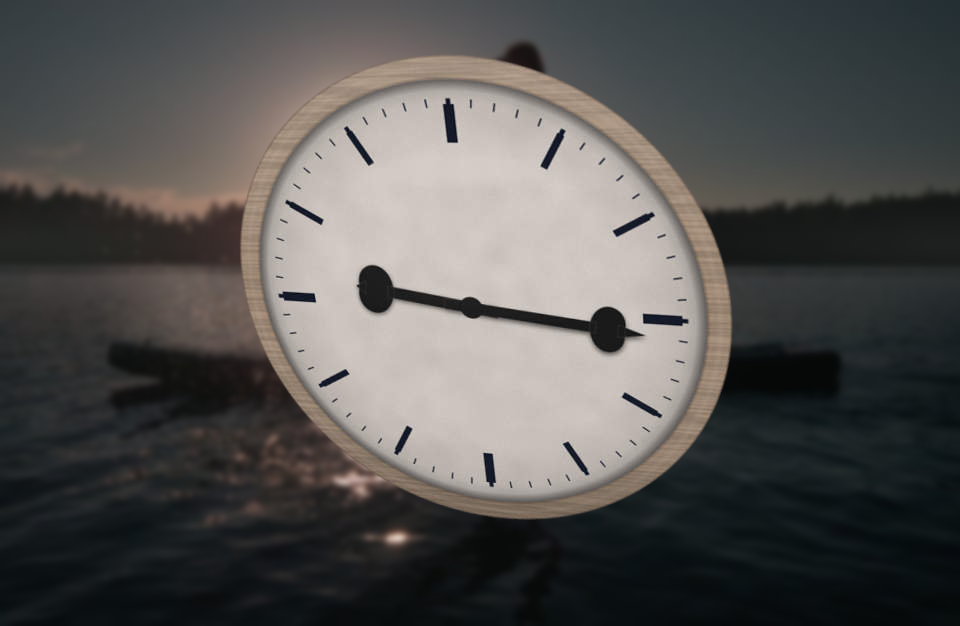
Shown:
9 h 16 min
